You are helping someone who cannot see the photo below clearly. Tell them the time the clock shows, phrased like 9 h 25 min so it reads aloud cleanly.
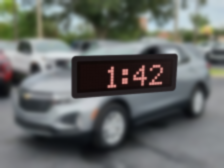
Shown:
1 h 42 min
